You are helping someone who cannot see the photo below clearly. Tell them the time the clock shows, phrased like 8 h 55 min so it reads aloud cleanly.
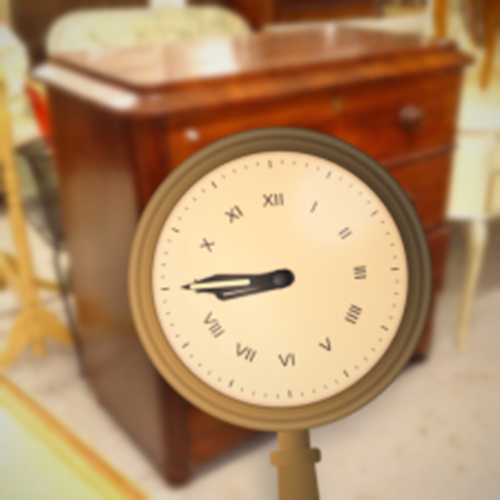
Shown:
8 h 45 min
